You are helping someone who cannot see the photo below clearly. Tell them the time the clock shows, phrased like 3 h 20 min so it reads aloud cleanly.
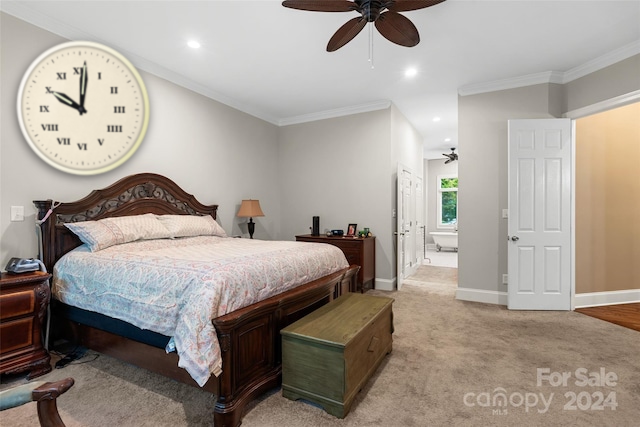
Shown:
10 h 01 min
